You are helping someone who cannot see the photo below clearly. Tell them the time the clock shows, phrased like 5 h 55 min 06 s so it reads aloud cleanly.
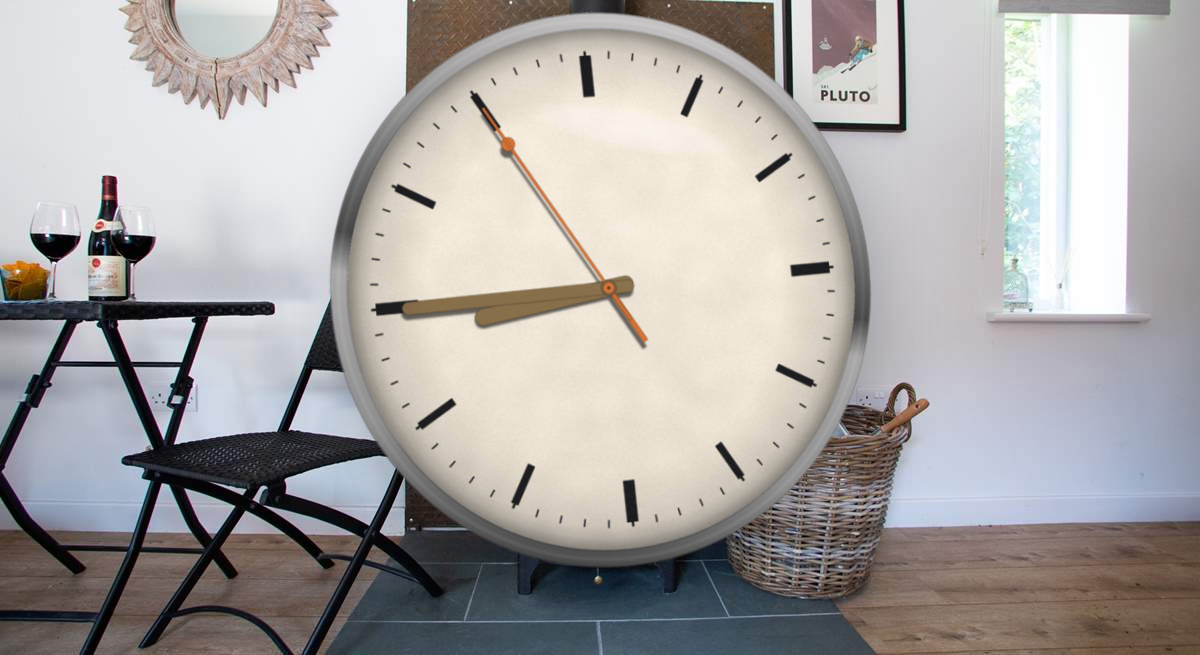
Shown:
8 h 44 min 55 s
